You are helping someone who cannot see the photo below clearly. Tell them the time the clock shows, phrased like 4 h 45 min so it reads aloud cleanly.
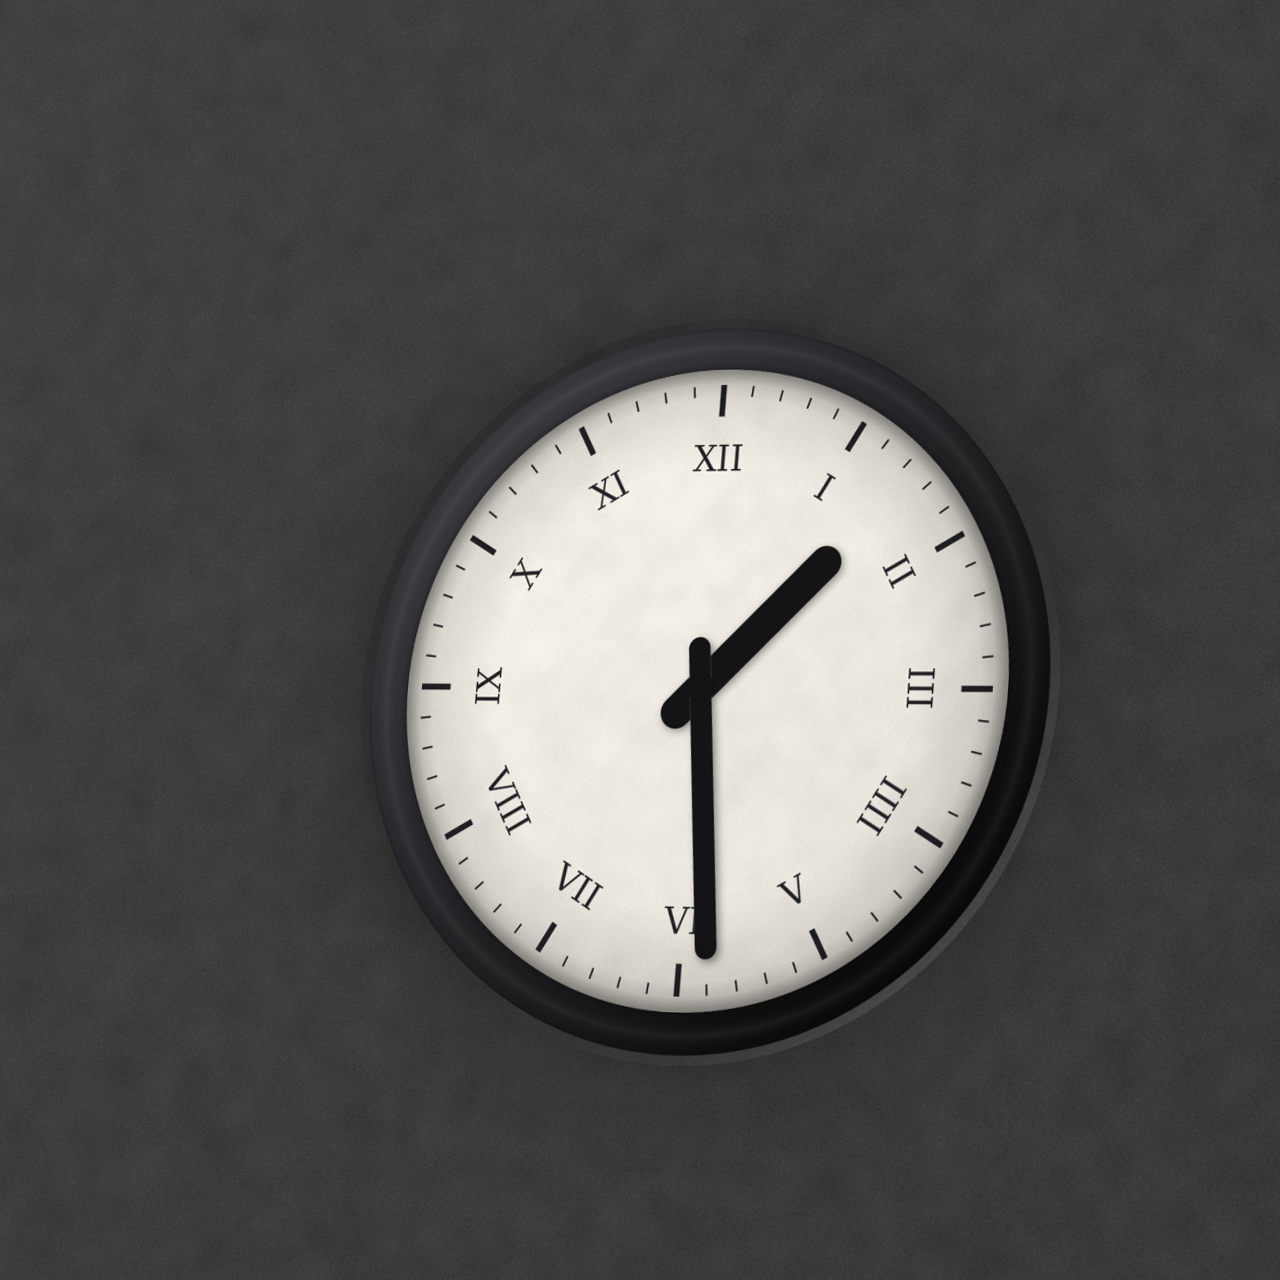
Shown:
1 h 29 min
